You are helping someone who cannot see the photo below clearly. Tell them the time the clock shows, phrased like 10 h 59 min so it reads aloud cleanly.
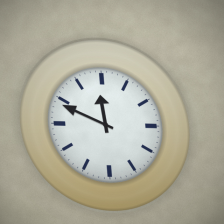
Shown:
11 h 49 min
